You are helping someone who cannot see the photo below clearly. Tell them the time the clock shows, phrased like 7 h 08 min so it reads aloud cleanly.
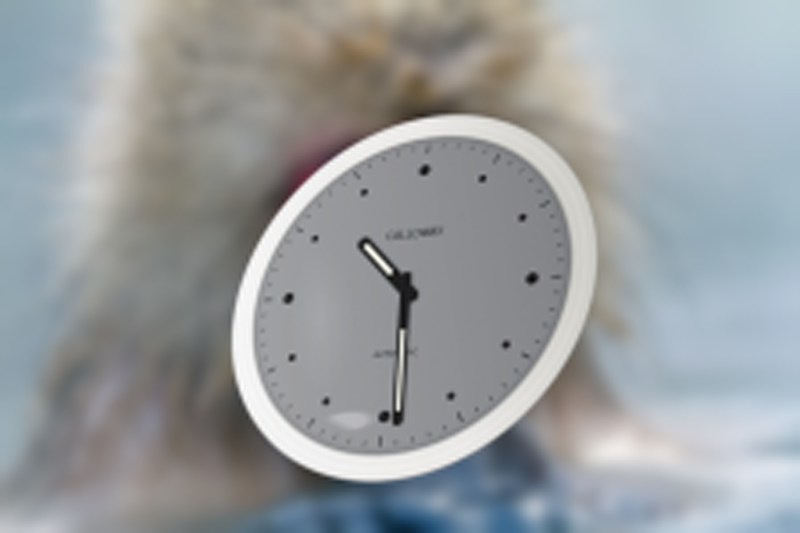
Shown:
10 h 29 min
